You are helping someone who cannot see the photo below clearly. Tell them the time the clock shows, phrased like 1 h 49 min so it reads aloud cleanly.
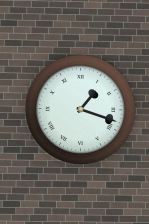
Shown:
1 h 18 min
